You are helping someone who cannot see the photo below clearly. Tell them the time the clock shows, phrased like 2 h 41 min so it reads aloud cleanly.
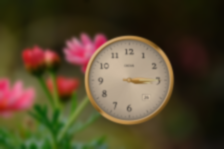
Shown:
3 h 15 min
